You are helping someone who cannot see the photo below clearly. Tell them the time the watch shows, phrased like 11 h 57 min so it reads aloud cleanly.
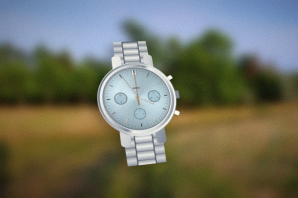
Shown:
3 h 55 min
